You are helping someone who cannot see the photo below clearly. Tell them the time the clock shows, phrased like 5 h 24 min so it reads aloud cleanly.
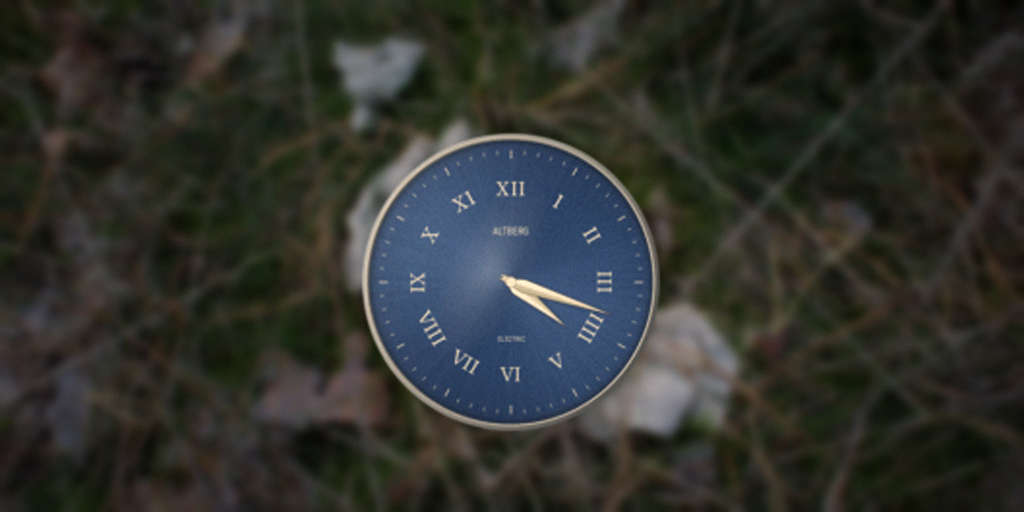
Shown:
4 h 18 min
